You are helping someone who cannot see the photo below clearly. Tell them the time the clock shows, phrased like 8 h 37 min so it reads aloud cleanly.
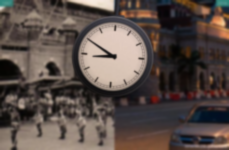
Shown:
8 h 50 min
